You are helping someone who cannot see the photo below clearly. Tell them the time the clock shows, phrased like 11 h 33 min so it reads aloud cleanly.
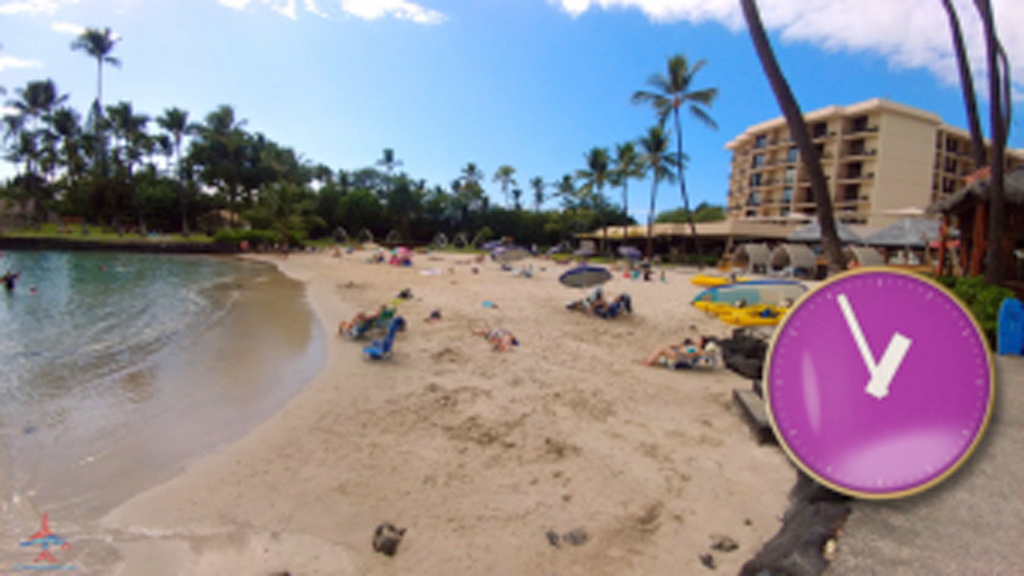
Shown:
12 h 56 min
